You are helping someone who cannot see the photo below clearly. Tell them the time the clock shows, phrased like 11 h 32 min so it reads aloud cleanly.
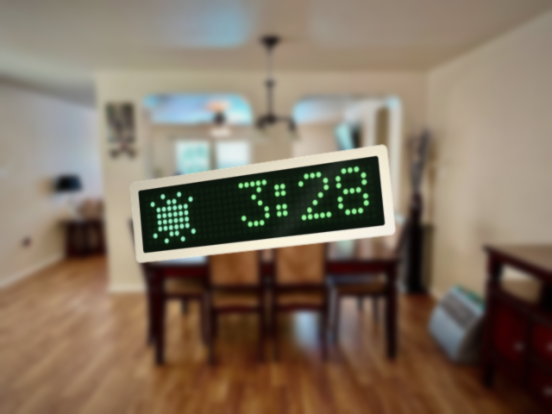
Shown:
3 h 28 min
